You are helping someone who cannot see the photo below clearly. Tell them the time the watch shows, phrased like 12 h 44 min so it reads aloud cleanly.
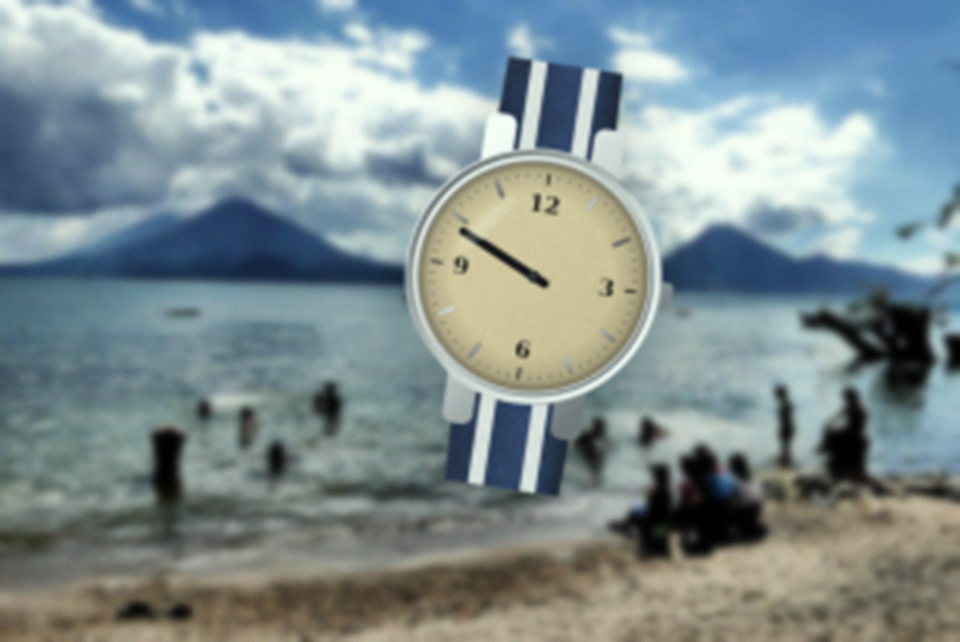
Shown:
9 h 49 min
